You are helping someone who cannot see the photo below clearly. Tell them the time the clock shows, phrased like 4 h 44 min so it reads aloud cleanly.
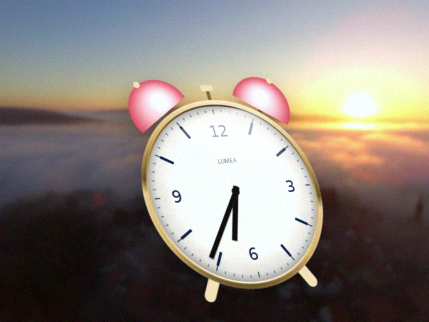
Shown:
6 h 36 min
